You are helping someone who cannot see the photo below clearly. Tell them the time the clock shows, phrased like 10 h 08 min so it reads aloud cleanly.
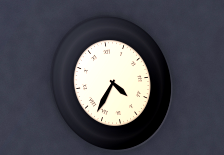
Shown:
4 h 37 min
